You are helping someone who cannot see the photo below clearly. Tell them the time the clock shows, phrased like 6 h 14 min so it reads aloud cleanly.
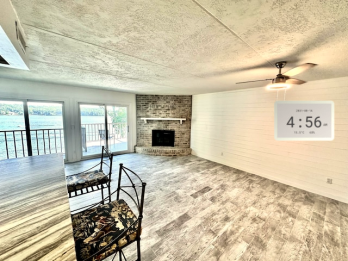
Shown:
4 h 56 min
